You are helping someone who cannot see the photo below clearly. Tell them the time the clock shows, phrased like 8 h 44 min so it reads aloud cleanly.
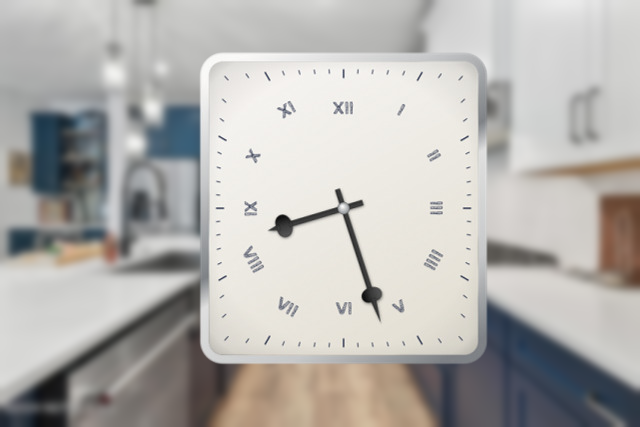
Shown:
8 h 27 min
